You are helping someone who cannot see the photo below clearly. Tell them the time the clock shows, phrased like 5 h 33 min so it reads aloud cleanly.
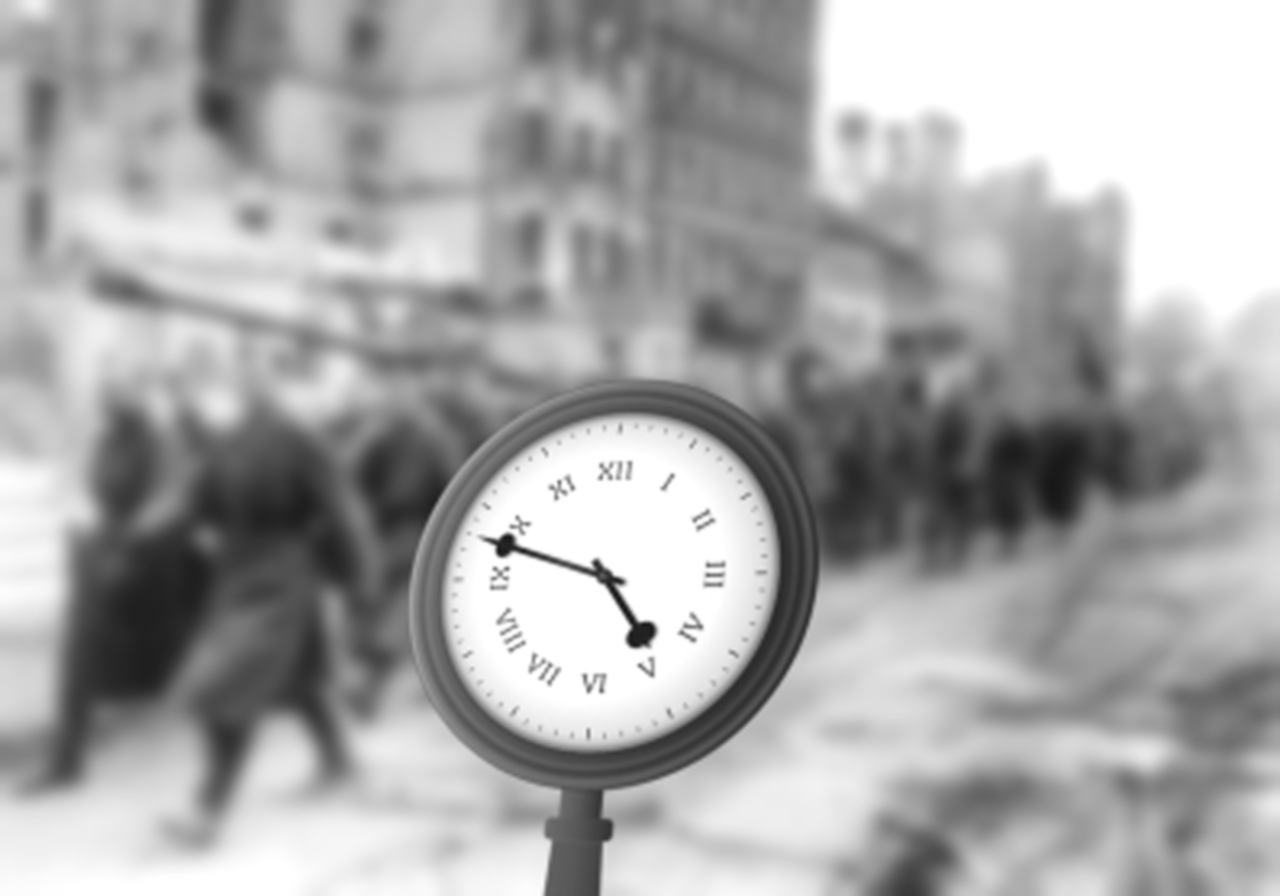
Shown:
4 h 48 min
